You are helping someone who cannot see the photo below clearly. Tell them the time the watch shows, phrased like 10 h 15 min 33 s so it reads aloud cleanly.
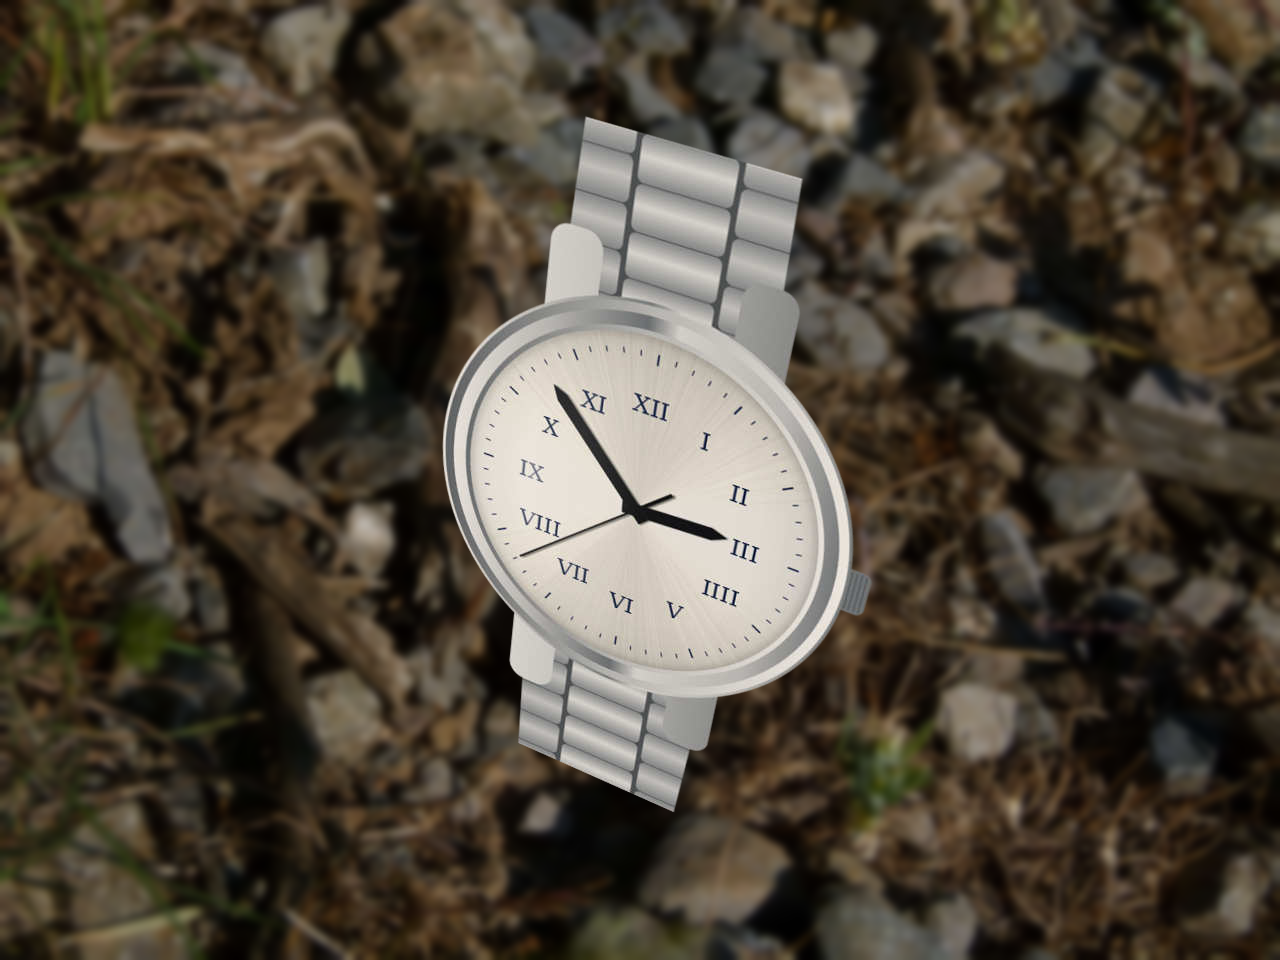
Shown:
2 h 52 min 38 s
